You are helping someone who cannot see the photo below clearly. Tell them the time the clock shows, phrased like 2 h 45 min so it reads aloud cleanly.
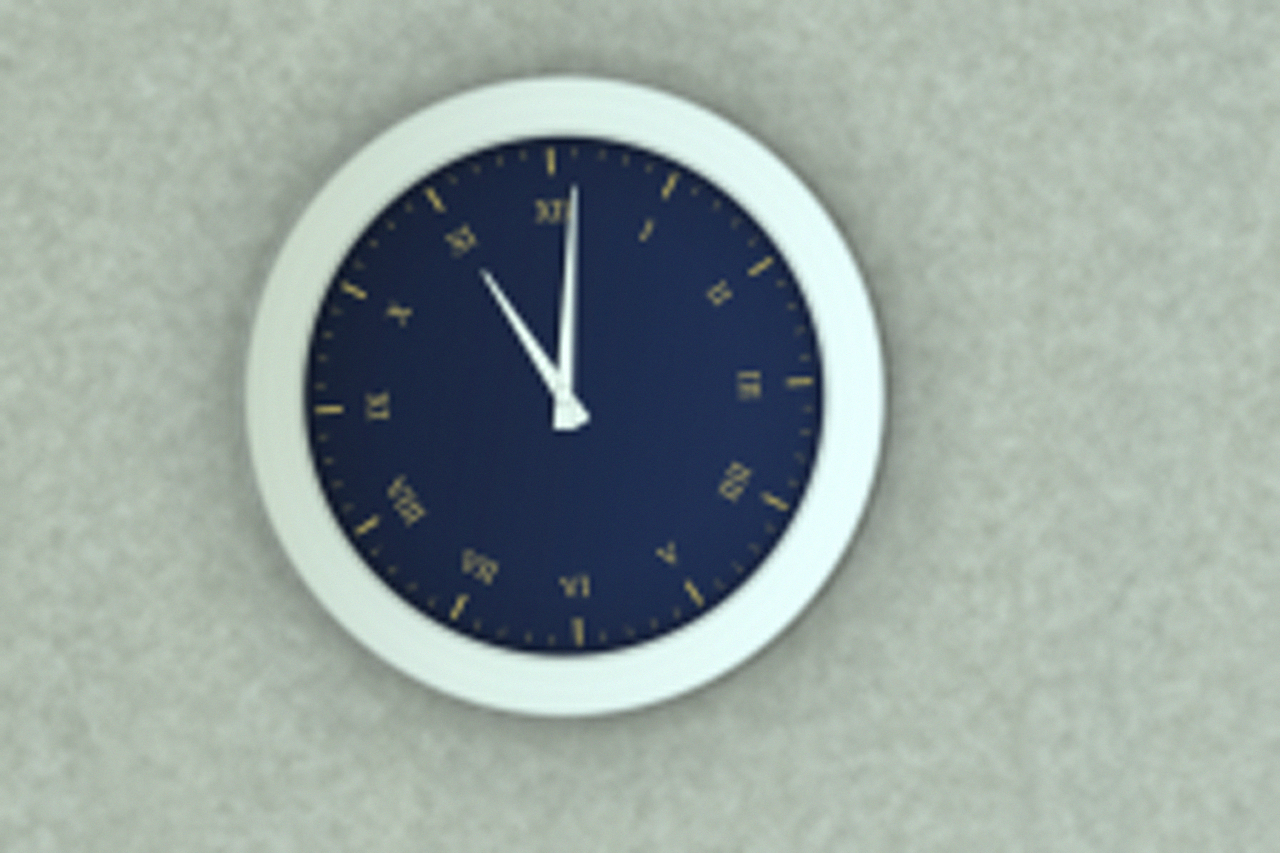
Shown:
11 h 01 min
